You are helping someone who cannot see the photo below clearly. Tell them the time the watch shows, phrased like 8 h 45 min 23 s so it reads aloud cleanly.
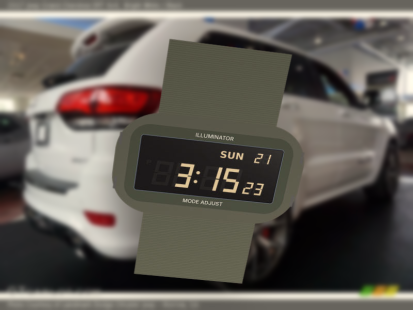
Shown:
3 h 15 min 23 s
